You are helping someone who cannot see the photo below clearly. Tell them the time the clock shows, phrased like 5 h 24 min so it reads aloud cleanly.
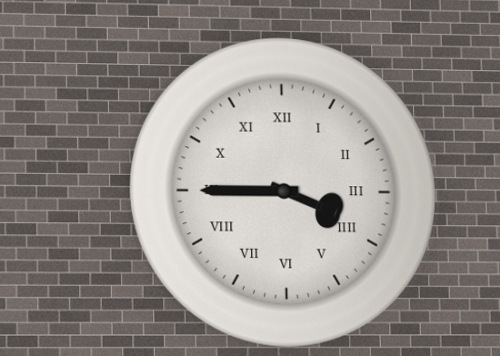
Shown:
3 h 45 min
